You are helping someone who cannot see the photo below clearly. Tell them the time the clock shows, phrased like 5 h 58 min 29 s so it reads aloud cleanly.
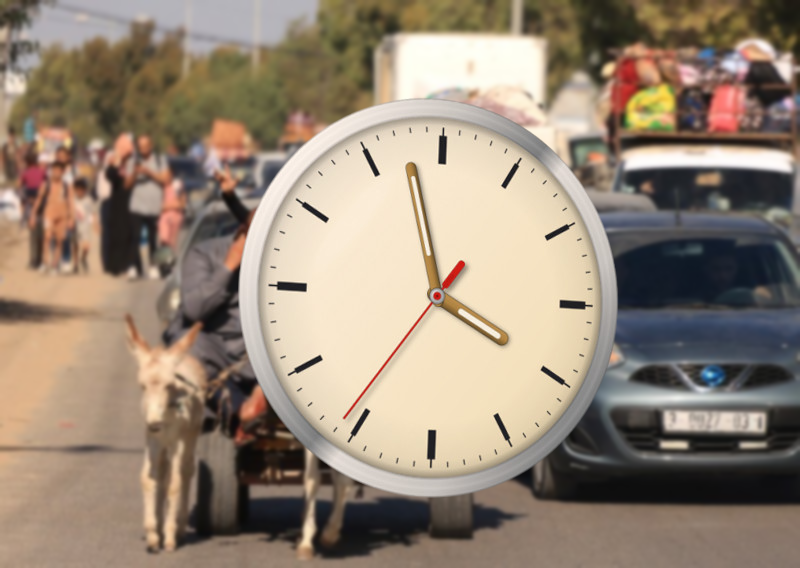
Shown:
3 h 57 min 36 s
